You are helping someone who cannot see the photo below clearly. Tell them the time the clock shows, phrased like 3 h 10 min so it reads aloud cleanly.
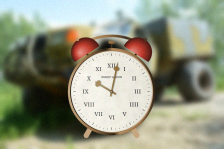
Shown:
10 h 02 min
